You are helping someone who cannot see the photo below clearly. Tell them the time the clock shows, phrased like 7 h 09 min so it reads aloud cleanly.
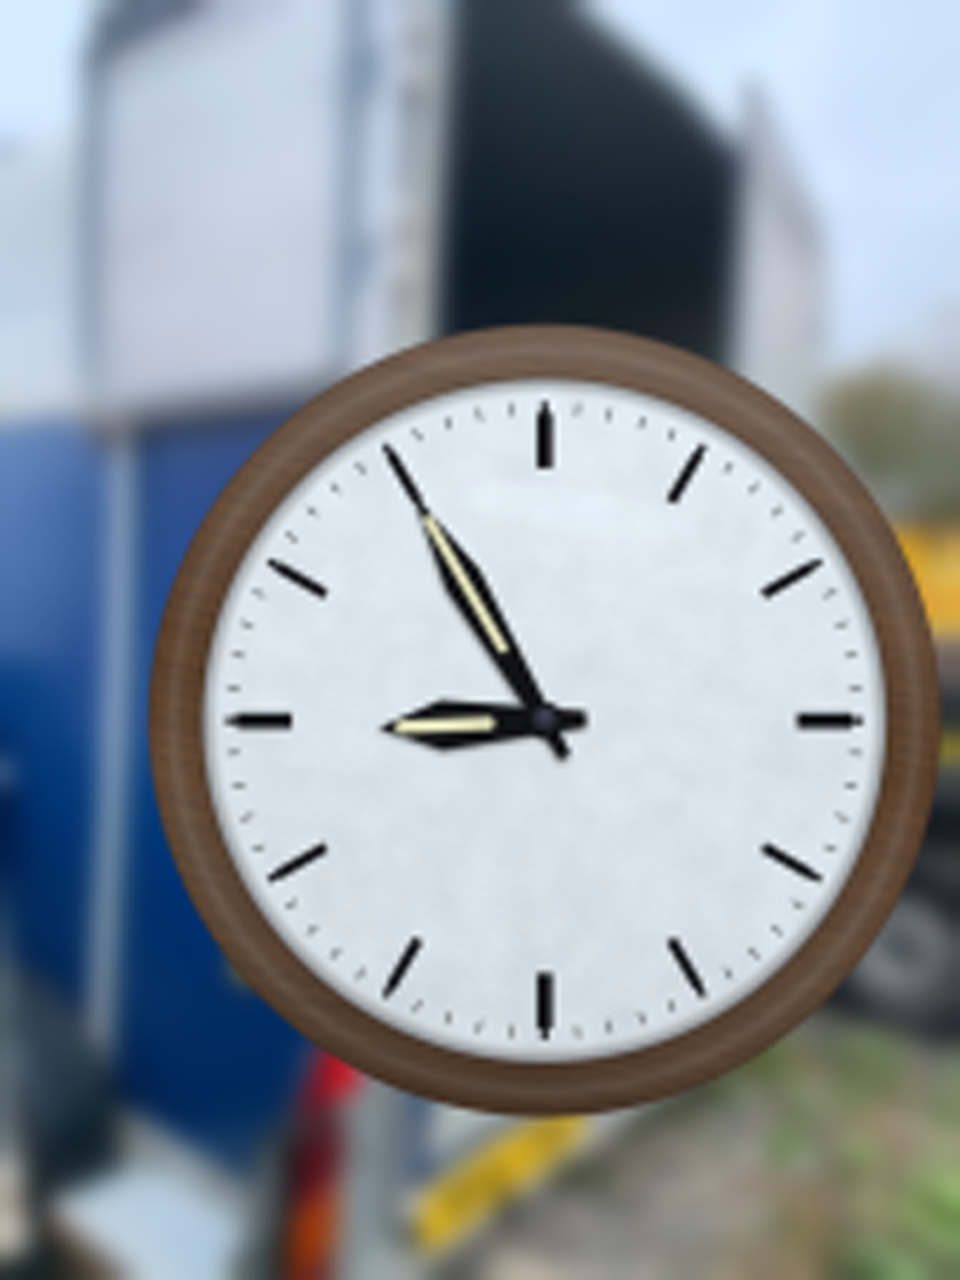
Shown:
8 h 55 min
